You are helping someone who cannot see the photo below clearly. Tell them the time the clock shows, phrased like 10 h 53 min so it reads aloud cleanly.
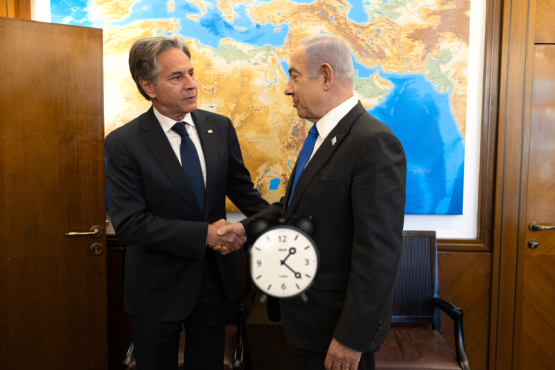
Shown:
1 h 22 min
